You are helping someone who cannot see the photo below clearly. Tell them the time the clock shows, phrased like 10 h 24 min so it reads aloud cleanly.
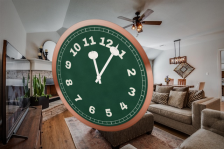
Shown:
11 h 03 min
